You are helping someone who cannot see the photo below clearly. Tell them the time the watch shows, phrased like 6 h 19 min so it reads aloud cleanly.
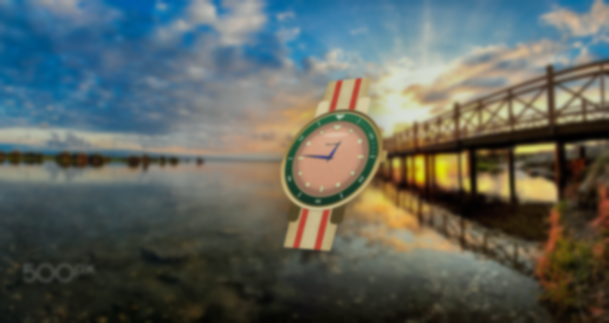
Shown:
12 h 46 min
